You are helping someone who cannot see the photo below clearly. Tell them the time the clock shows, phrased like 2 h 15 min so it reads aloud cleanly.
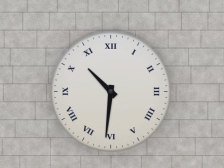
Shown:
10 h 31 min
